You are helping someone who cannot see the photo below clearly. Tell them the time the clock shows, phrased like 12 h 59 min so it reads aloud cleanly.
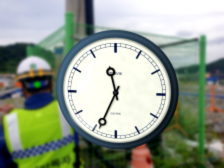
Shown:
11 h 34 min
